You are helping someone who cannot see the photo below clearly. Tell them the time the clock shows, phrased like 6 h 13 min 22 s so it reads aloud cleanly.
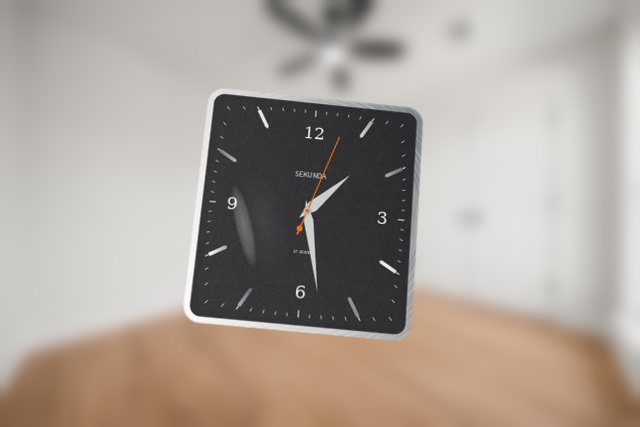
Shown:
1 h 28 min 03 s
